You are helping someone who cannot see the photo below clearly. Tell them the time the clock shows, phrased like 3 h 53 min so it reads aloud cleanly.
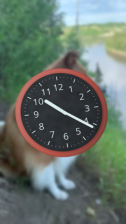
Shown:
10 h 21 min
